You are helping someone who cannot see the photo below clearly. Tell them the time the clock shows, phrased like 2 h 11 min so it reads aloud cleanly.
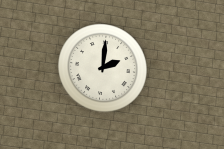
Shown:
2 h 00 min
